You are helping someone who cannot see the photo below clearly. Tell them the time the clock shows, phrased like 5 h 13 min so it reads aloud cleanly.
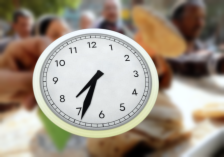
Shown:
7 h 34 min
